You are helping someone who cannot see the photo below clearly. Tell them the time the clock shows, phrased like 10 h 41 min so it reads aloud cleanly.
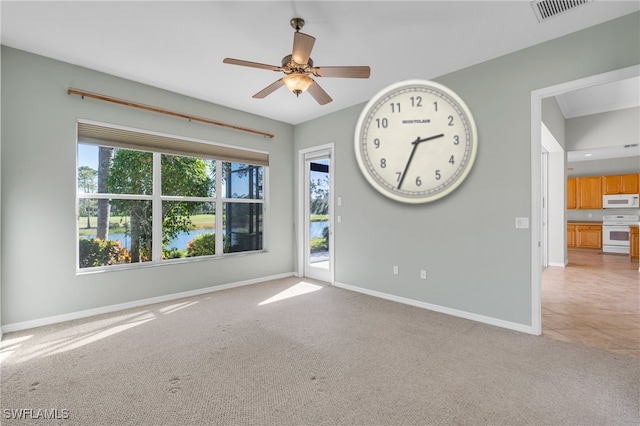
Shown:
2 h 34 min
